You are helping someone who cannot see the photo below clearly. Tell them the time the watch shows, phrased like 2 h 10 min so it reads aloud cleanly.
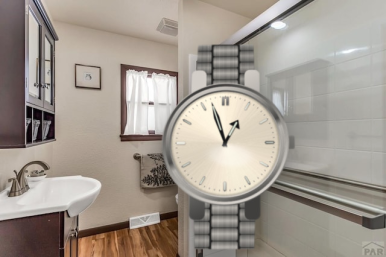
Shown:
12 h 57 min
